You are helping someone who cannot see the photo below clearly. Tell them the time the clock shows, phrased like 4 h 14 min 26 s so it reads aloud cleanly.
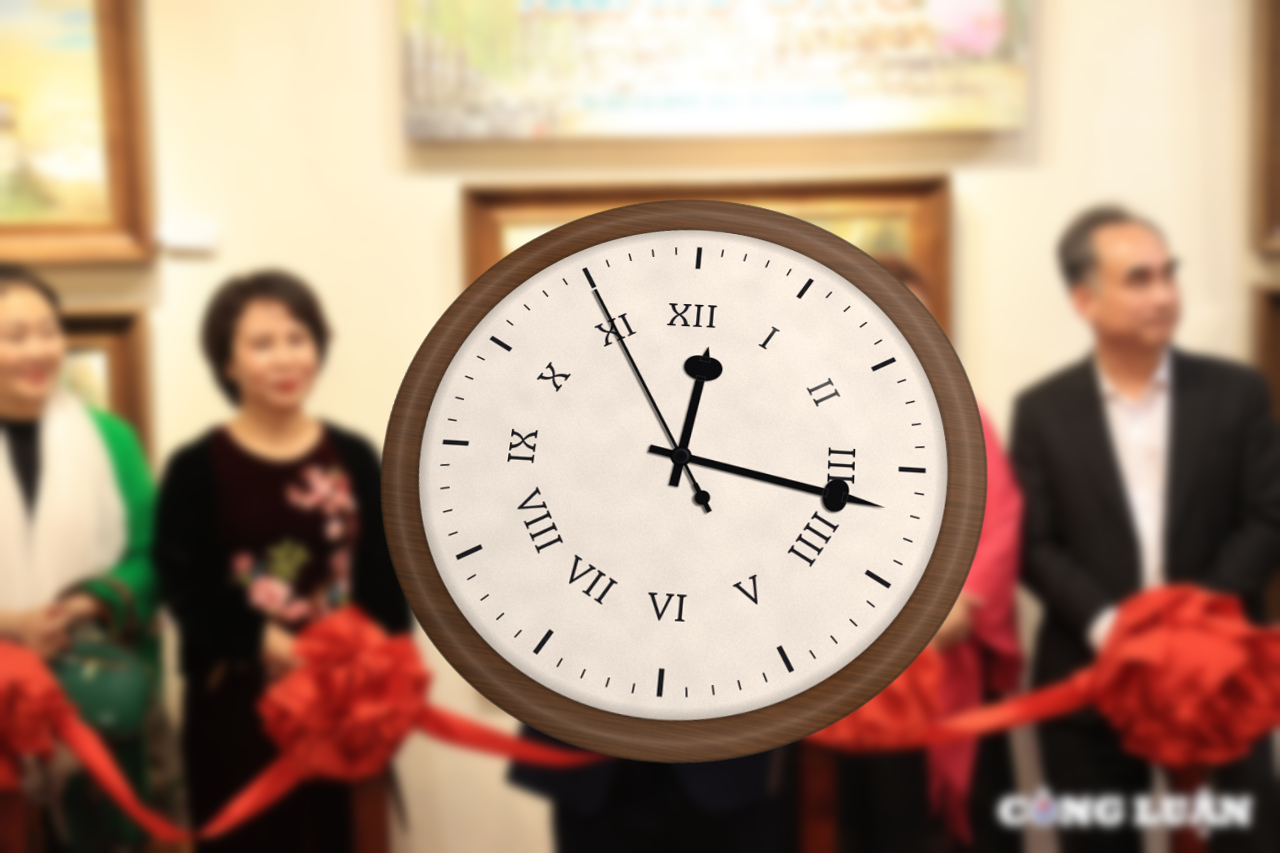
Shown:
12 h 16 min 55 s
